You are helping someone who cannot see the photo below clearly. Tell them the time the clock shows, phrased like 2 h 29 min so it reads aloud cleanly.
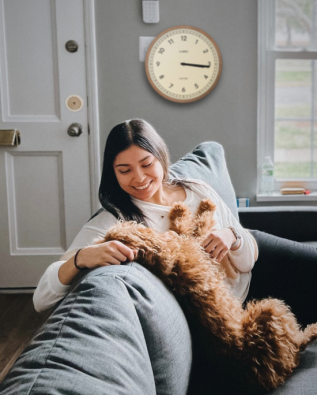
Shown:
3 h 16 min
